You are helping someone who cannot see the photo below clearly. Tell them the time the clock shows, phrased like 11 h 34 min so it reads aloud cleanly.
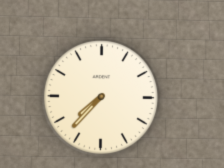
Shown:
7 h 37 min
